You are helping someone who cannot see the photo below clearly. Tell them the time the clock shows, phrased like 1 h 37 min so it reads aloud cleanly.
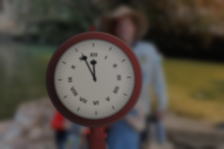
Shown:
11 h 56 min
